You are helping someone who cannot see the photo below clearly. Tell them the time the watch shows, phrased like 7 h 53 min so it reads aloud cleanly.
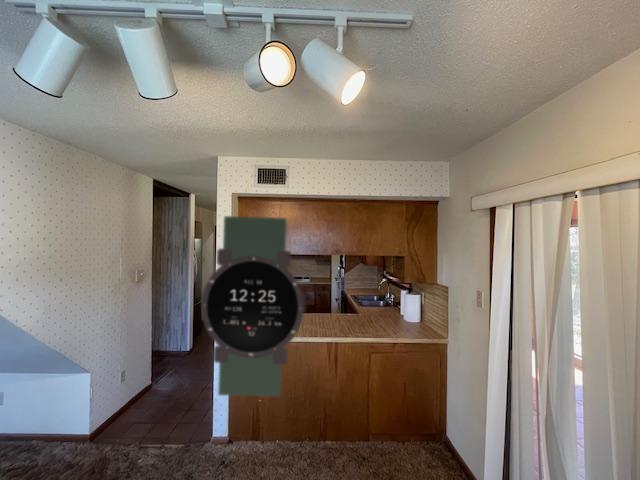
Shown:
12 h 25 min
